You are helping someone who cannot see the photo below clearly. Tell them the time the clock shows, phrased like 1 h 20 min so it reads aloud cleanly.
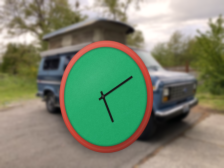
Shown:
5 h 10 min
